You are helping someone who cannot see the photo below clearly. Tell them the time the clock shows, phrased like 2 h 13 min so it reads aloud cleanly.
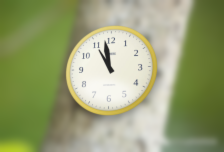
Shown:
10 h 58 min
